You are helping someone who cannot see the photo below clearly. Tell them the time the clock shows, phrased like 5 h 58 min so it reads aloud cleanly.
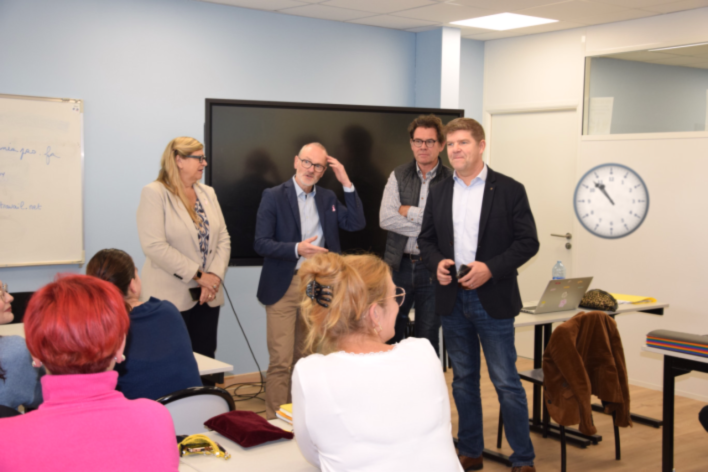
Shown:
10 h 53 min
